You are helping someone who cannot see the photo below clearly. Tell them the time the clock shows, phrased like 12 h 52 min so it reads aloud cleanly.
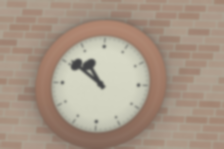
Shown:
10 h 51 min
